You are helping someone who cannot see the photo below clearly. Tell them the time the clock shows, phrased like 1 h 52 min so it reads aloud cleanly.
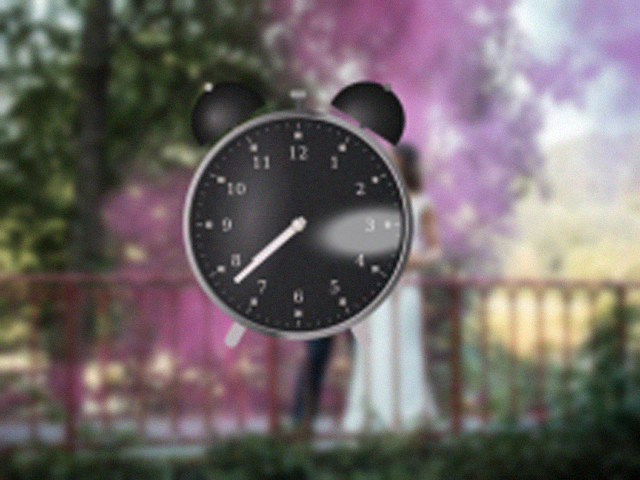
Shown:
7 h 38 min
